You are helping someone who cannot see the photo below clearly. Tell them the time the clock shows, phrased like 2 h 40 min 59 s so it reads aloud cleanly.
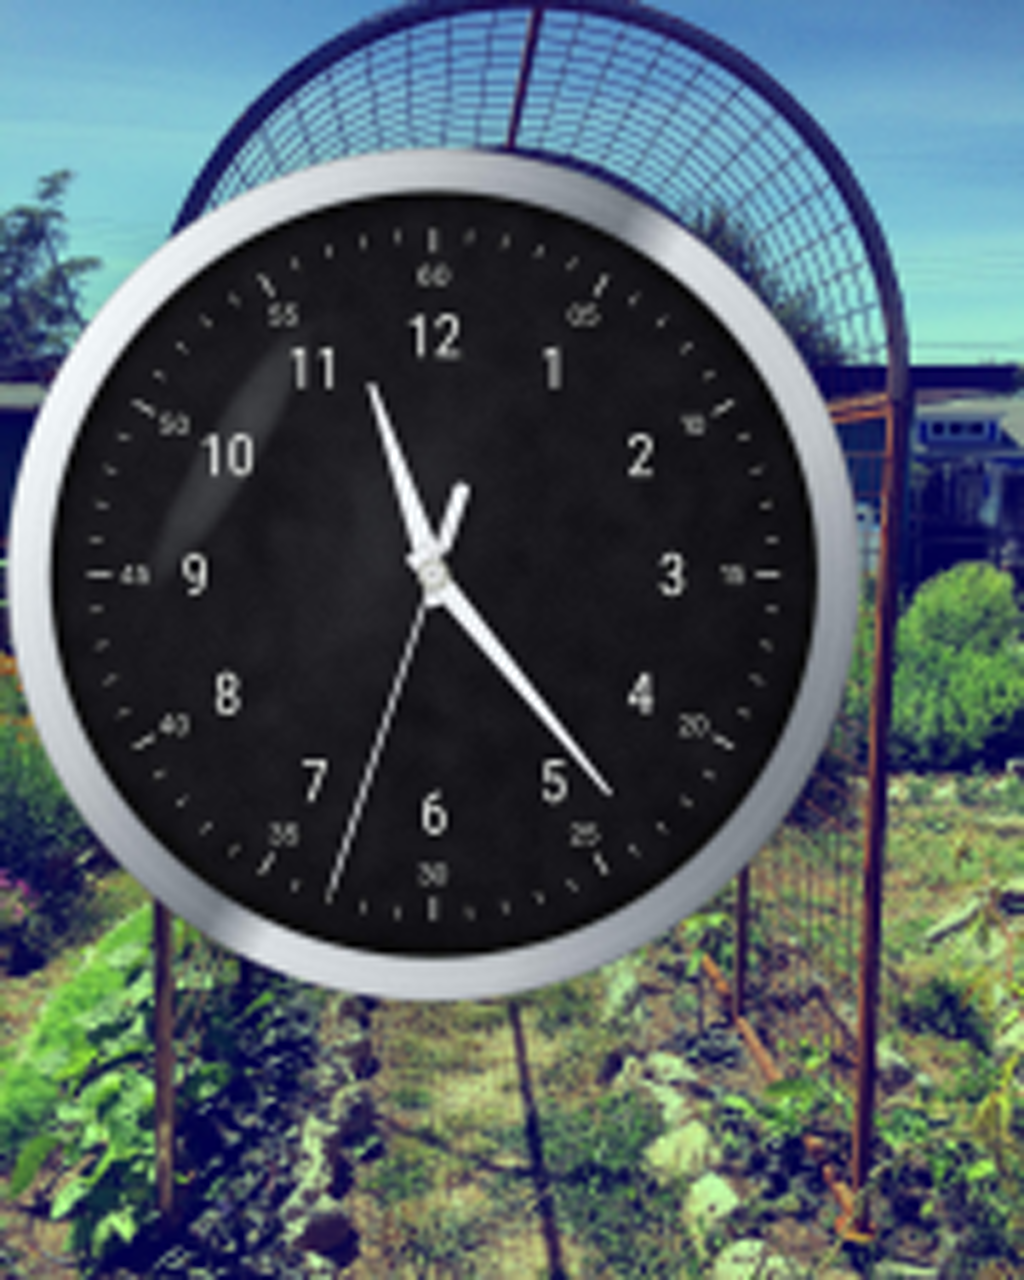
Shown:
11 h 23 min 33 s
